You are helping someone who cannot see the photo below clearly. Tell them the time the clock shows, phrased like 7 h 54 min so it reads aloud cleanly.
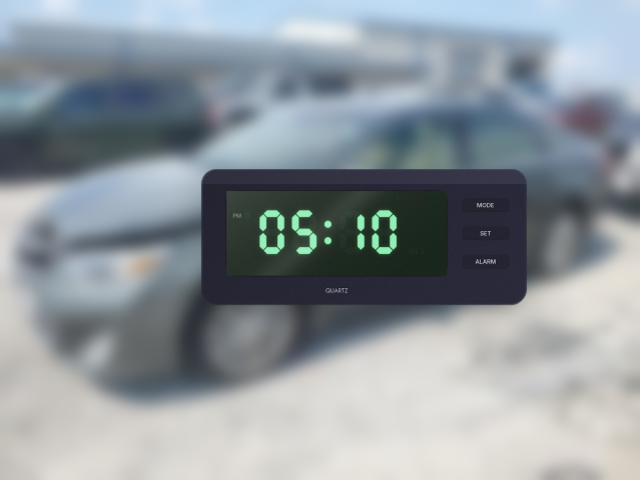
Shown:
5 h 10 min
